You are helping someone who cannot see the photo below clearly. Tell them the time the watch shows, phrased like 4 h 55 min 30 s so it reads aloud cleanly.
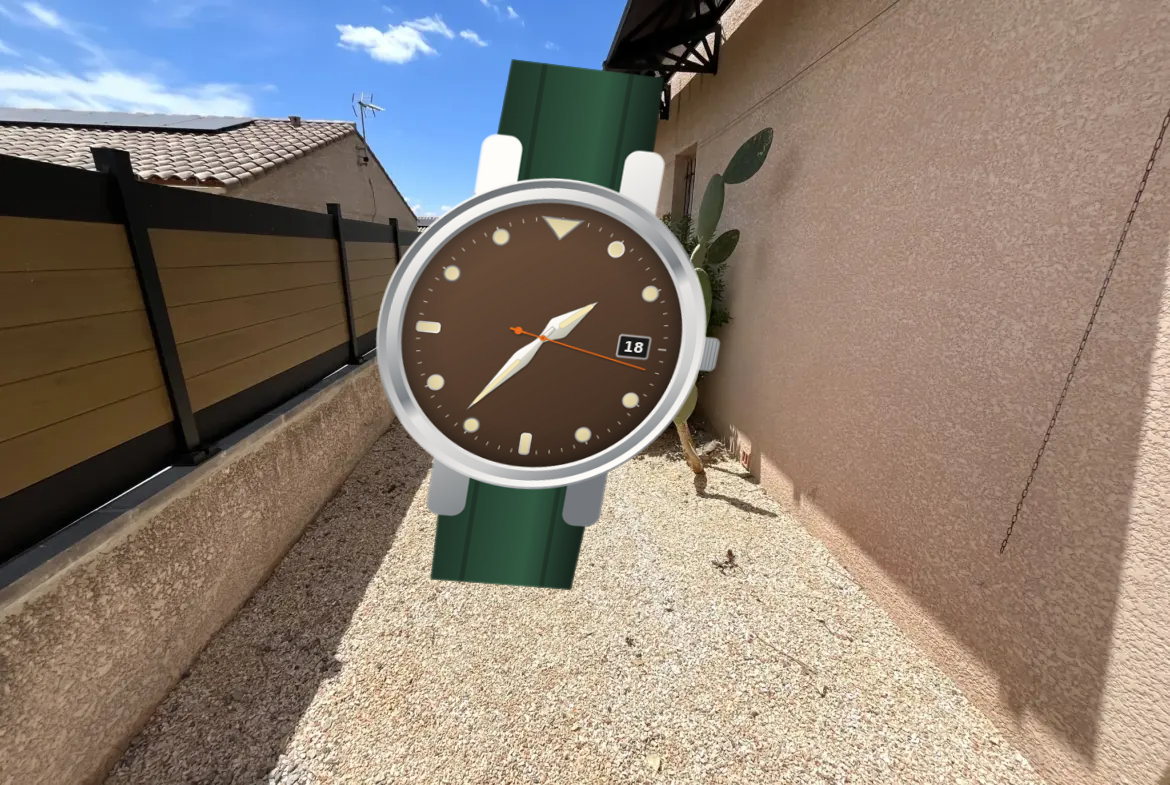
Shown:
1 h 36 min 17 s
